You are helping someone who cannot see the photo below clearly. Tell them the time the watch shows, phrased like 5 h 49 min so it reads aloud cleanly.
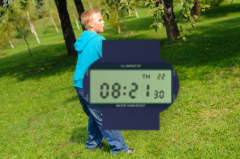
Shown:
8 h 21 min
